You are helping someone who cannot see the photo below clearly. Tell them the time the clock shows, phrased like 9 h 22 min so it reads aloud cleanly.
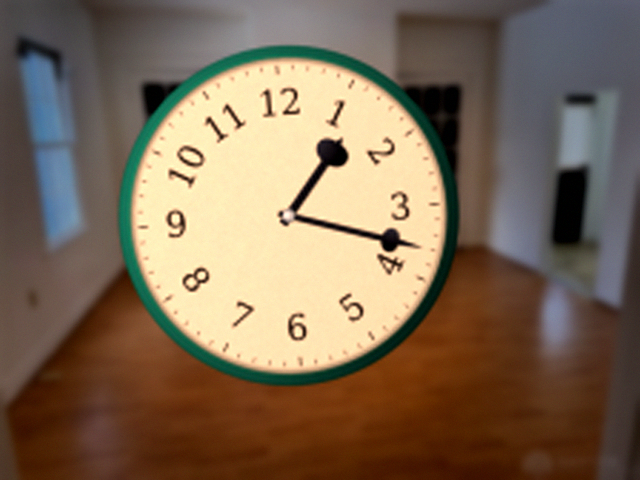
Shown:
1 h 18 min
